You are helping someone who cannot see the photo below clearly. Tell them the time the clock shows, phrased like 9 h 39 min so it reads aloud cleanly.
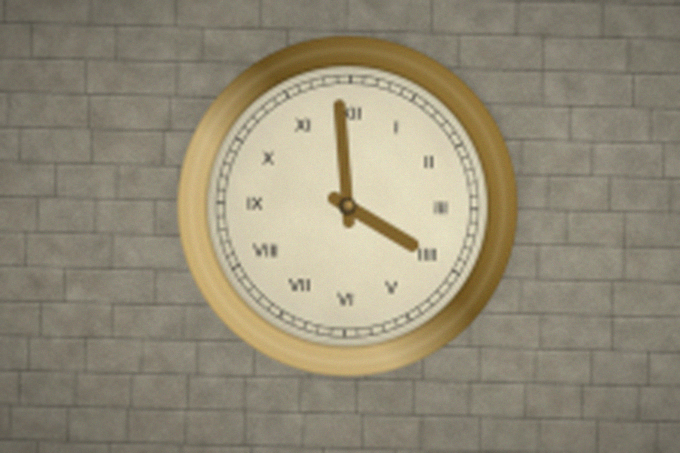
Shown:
3 h 59 min
